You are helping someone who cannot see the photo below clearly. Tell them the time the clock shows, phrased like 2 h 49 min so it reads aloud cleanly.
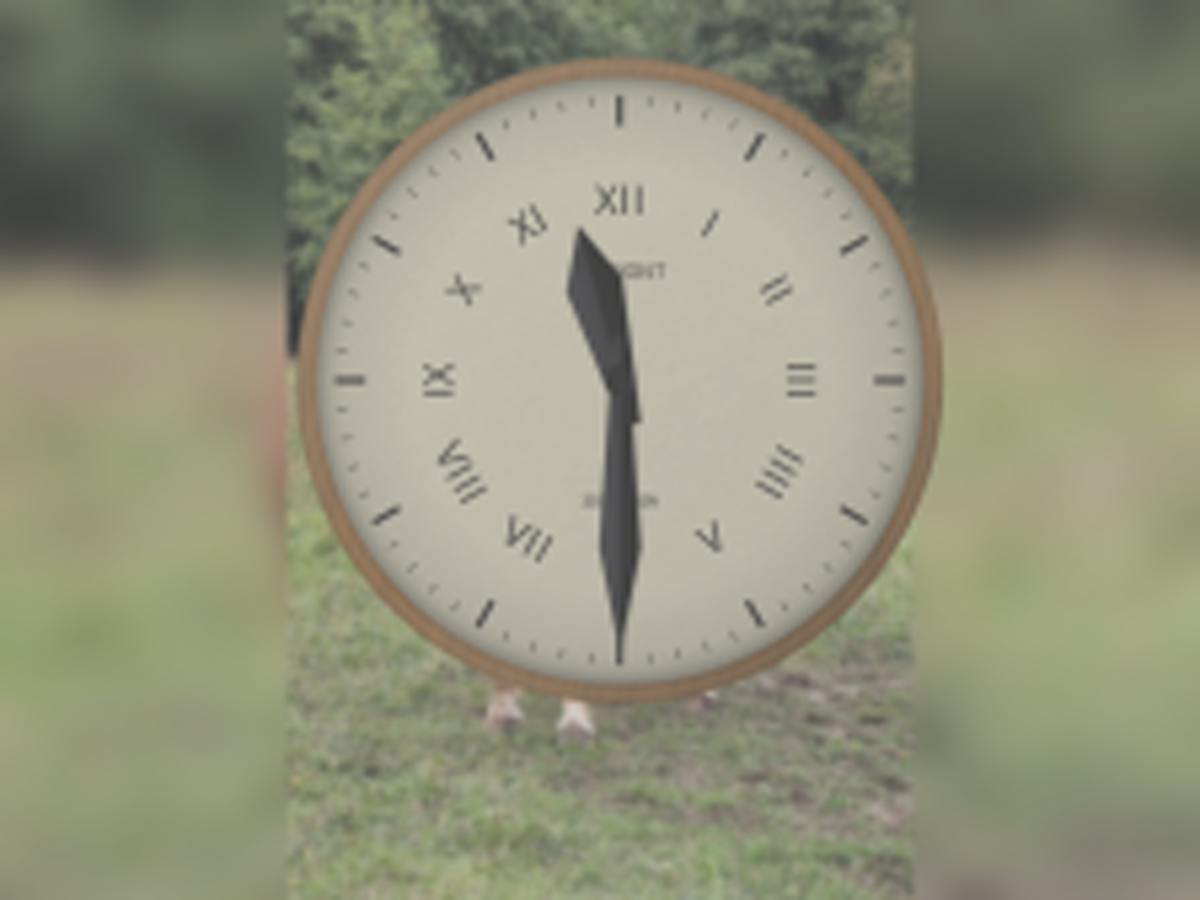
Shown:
11 h 30 min
